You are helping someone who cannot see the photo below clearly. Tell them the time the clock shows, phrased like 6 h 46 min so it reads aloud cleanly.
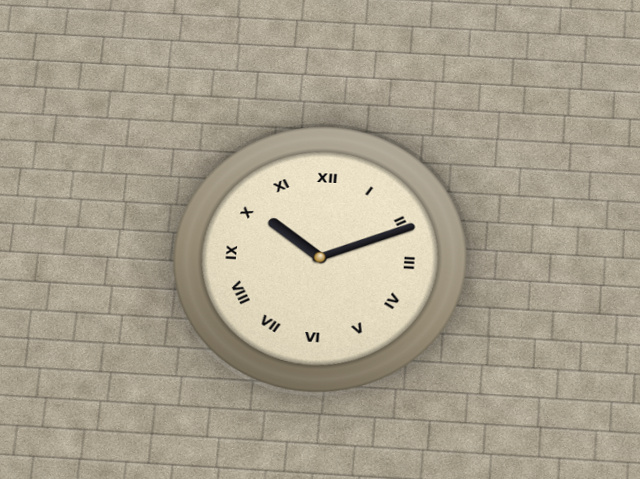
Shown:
10 h 11 min
